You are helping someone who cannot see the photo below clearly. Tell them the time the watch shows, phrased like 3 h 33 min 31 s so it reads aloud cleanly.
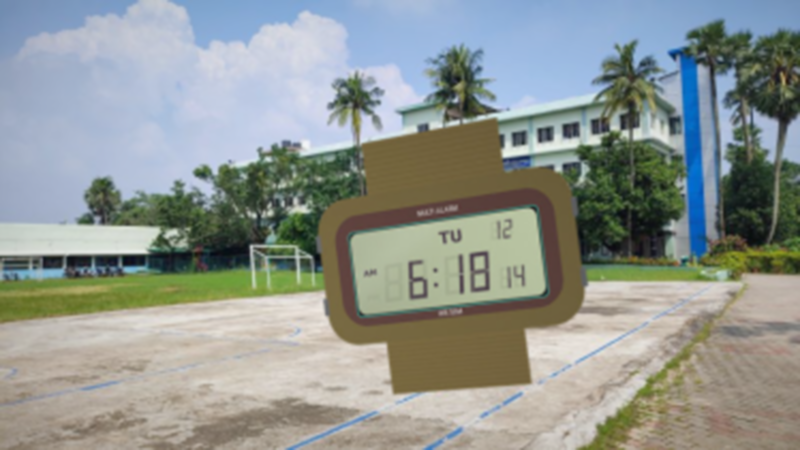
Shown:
6 h 18 min 14 s
